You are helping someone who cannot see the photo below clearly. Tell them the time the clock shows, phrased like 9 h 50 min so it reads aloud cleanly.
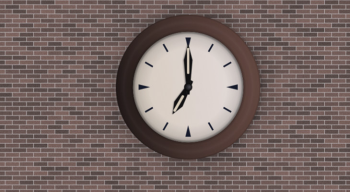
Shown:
7 h 00 min
